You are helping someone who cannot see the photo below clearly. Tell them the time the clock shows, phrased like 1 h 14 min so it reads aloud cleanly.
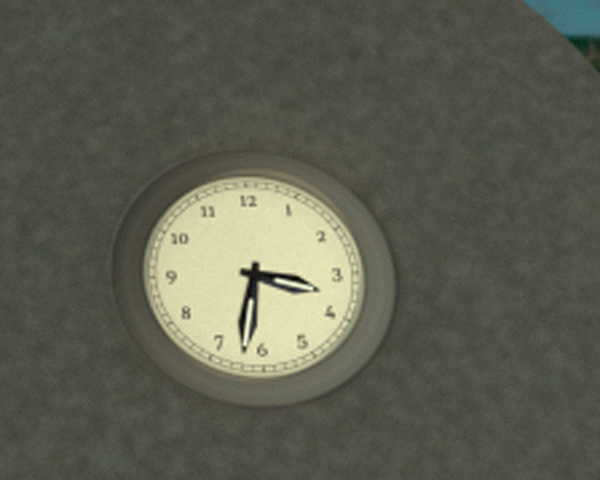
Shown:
3 h 32 min
